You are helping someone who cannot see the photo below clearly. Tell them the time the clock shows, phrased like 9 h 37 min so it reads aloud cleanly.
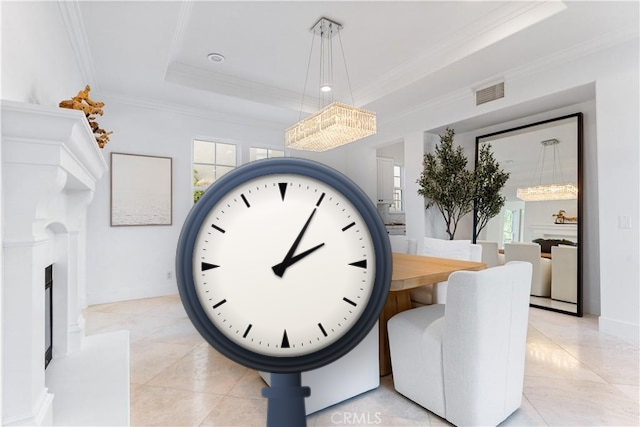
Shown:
2 h 05 min
